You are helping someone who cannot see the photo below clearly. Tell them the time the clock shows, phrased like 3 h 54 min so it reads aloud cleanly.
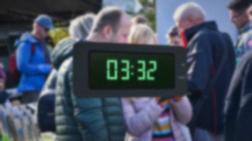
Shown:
3 h 32 min
